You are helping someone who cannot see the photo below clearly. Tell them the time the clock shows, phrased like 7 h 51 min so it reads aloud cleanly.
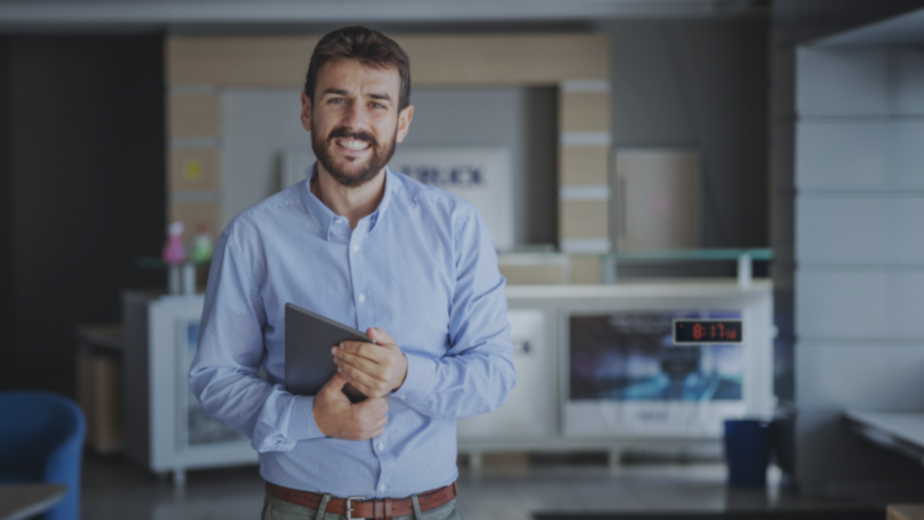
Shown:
8 h 17 min
